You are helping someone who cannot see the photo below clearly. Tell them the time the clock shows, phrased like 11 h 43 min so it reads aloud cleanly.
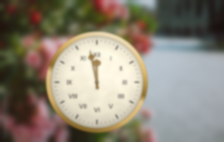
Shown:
11 h 58 min
